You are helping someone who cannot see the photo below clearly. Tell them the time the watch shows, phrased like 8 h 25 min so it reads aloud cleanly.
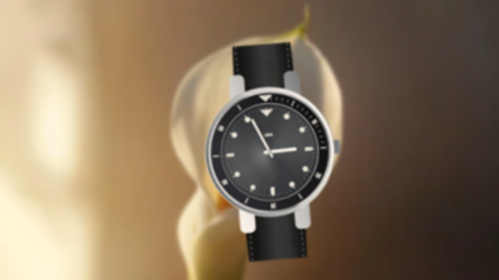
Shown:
2 h 56 min
